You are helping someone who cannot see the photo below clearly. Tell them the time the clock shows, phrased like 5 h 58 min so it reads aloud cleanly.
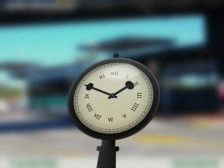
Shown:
1 h 49 min
